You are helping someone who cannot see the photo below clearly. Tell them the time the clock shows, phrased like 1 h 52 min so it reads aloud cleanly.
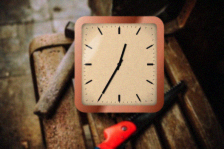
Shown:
12 h 35 min
